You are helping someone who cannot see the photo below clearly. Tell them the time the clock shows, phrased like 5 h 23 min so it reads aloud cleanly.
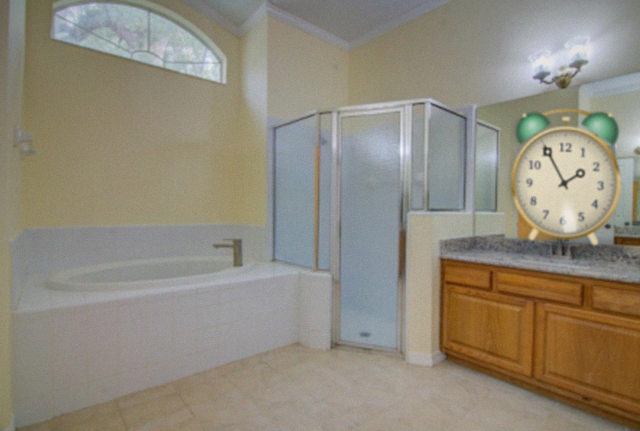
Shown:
1 h 55 min
